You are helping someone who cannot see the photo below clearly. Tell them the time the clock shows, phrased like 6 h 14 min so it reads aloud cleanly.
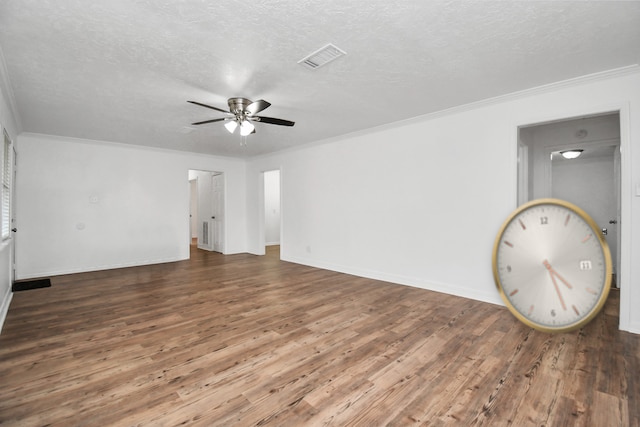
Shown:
4 h 27 min
